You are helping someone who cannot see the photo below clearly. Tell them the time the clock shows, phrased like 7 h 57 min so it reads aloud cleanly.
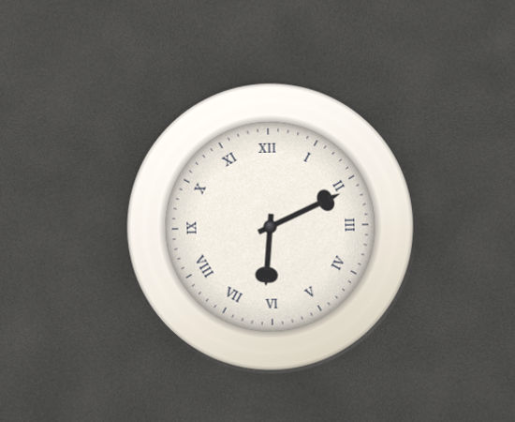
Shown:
6 h 11 min
